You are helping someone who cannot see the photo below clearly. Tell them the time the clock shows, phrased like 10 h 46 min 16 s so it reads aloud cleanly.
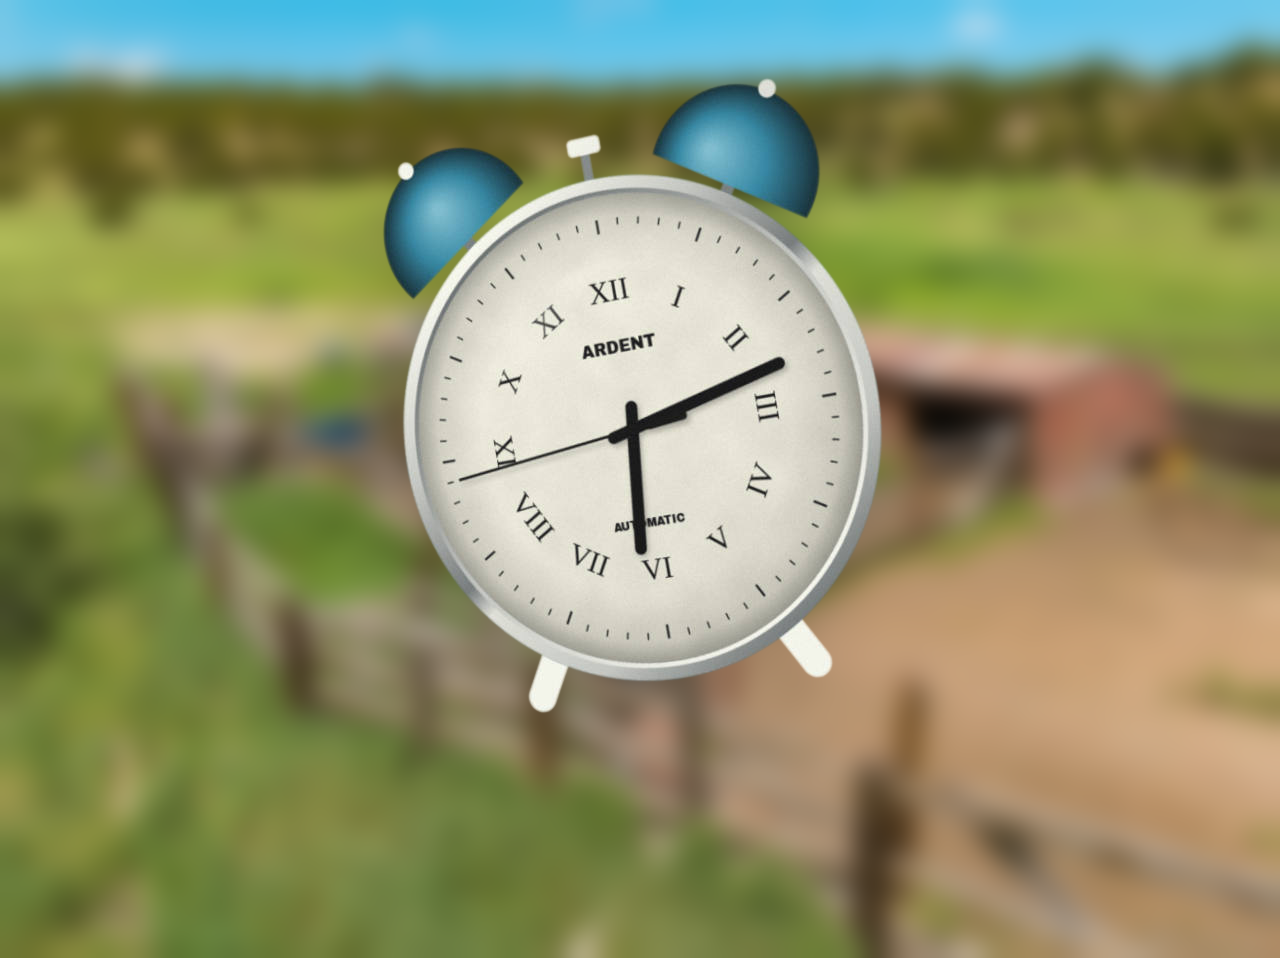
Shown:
6 h 12 min 44 s
